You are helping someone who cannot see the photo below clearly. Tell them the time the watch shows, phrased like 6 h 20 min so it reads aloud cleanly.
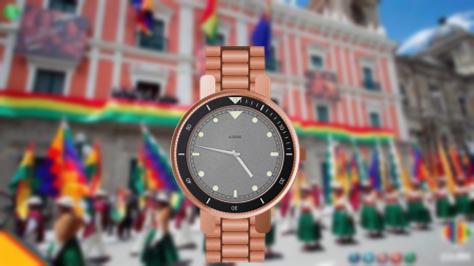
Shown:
4 h 47 min
